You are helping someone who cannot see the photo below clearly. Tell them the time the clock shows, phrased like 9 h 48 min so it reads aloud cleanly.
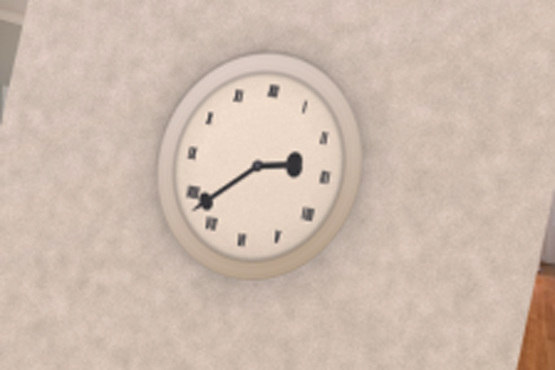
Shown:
2 h 38 min
